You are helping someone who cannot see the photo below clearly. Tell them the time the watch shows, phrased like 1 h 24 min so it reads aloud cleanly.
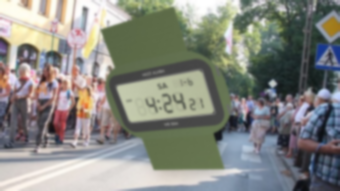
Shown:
4 h 24 min
